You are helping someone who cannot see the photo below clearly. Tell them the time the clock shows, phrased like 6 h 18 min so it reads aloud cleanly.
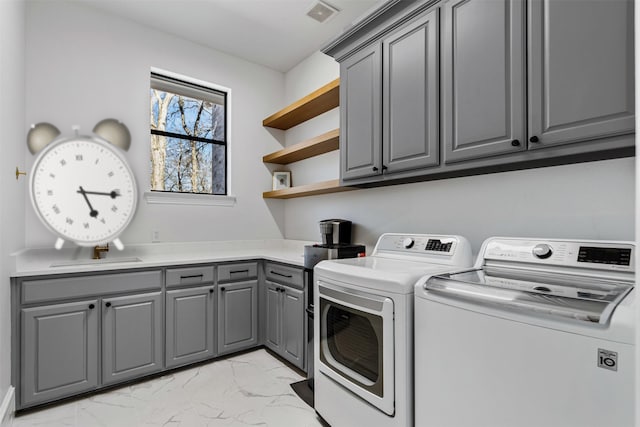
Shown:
5 h 16 min
